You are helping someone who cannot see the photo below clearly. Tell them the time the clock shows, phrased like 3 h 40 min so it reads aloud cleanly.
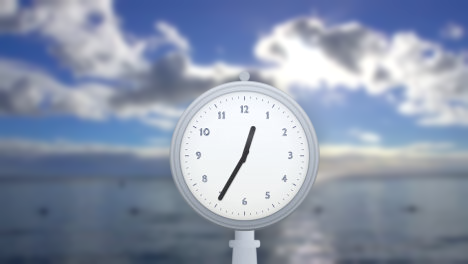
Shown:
12 h 35 min
